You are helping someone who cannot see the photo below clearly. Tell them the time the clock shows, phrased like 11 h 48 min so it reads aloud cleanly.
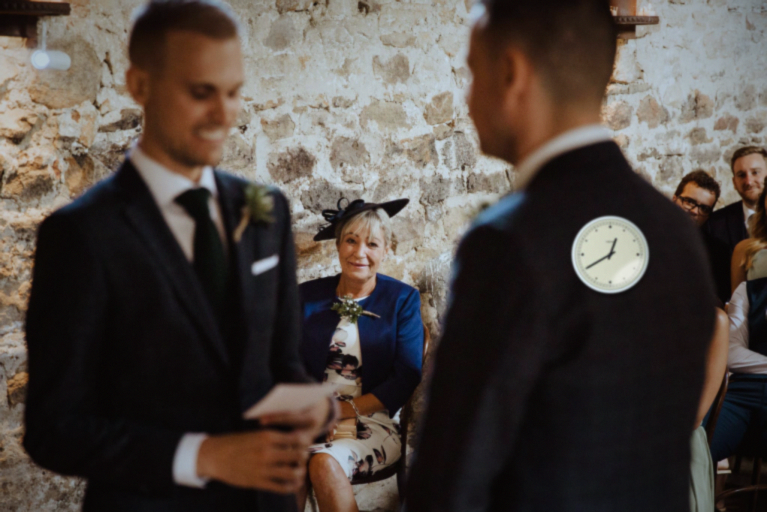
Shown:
12 h 40 min
